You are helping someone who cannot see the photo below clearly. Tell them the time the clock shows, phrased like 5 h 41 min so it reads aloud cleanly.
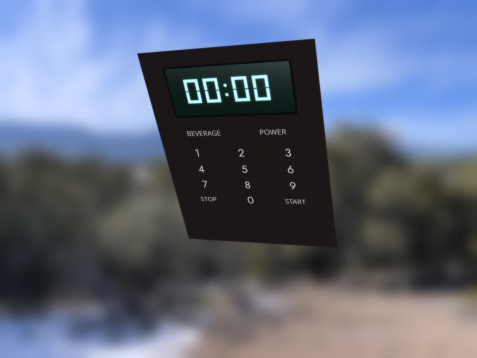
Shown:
0 h 00 min
